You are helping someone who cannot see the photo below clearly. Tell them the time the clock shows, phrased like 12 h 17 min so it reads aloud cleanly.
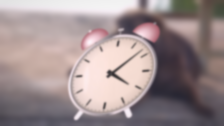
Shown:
4 h 08 min
